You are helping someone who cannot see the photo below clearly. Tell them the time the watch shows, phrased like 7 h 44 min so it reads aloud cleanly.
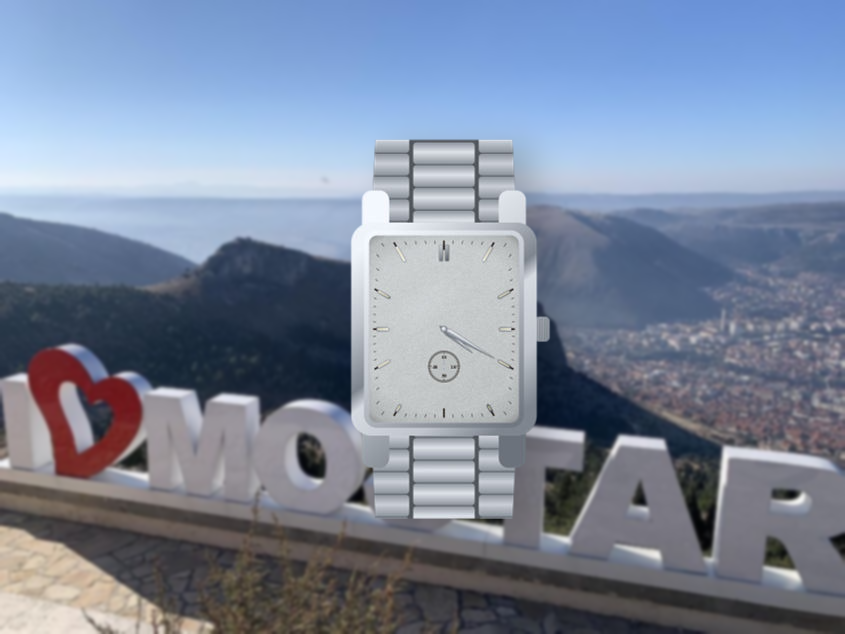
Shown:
4 h 20 min
